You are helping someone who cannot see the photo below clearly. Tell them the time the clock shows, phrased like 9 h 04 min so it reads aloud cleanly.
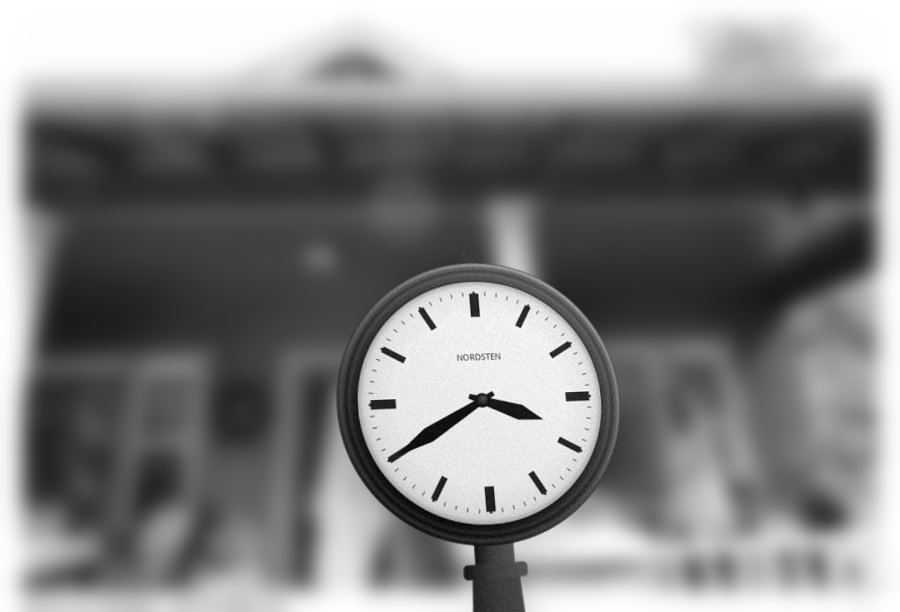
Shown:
3 h 40 min
